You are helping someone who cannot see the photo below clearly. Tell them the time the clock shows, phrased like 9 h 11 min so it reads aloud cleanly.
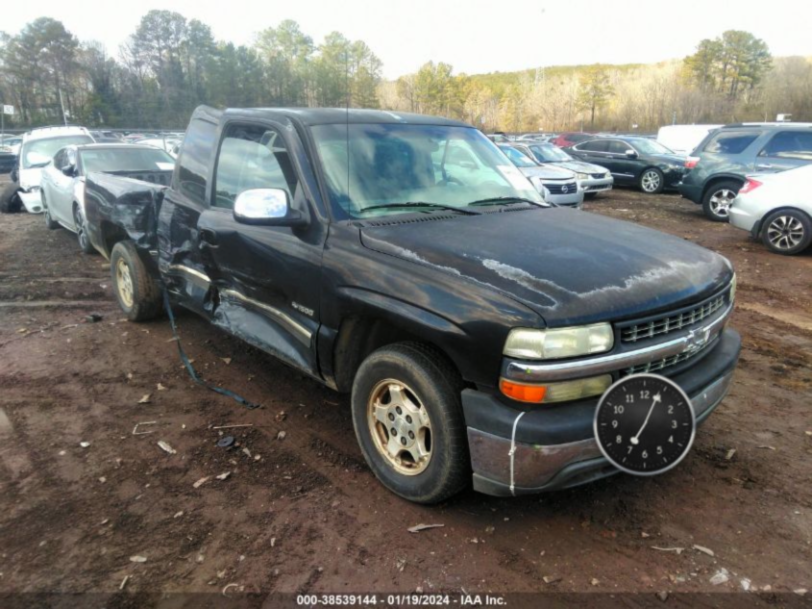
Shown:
7 h 04 min
